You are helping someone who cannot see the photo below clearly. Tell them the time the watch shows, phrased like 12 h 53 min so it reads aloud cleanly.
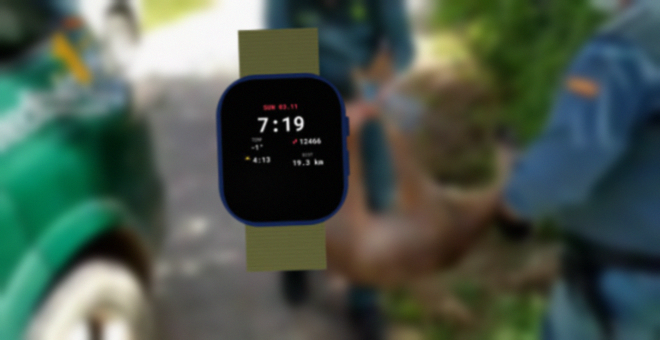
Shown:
7 h 19 min
